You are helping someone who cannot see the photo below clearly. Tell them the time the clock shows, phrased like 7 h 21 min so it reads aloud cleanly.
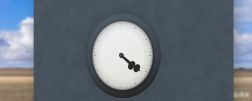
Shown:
4 h 21 min
